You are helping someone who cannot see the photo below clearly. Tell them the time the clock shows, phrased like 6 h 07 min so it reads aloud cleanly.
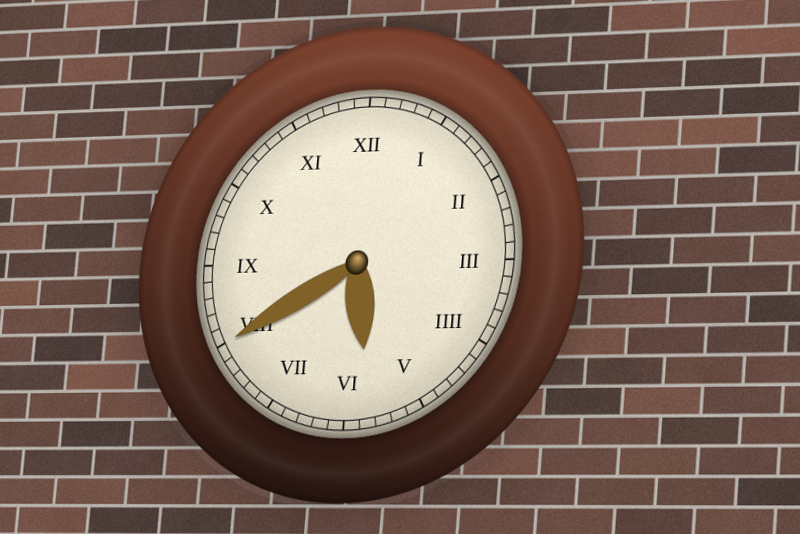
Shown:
5 h 40 min
